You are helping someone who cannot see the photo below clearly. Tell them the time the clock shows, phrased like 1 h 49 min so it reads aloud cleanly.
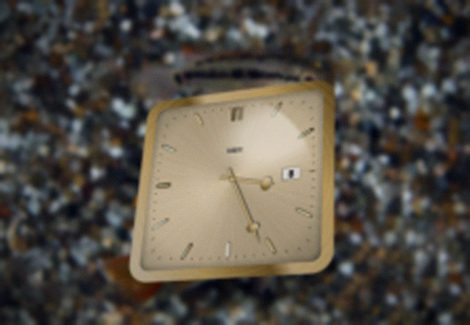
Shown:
3 h 26 min
